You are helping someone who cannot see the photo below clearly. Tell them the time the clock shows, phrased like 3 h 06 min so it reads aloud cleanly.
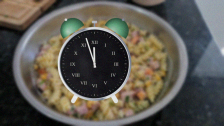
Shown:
11 h 57 min
